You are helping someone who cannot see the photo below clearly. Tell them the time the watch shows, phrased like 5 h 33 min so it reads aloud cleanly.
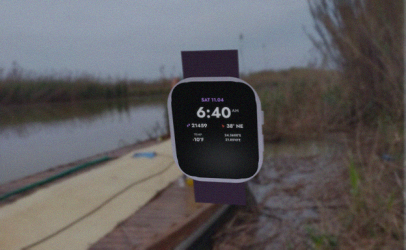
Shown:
6 h 40 min
